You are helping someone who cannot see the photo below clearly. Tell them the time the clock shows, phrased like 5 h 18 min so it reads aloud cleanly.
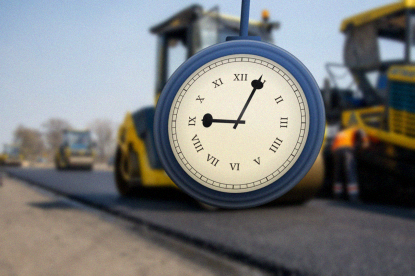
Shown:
9 h 04 min
